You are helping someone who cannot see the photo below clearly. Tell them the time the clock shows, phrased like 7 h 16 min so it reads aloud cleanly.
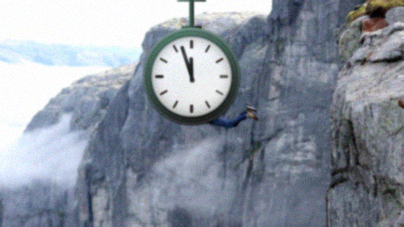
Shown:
11 h 57 min
